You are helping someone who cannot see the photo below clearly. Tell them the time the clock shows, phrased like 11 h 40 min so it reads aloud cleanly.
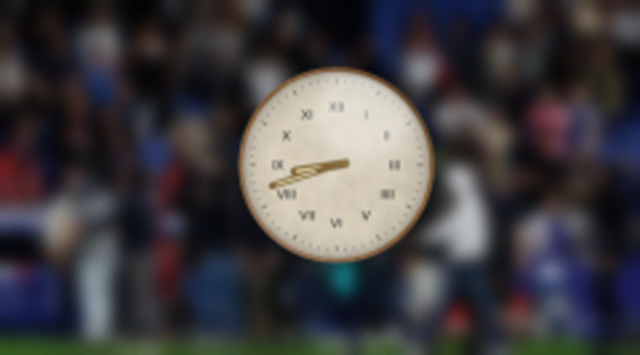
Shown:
8 h 42 min
